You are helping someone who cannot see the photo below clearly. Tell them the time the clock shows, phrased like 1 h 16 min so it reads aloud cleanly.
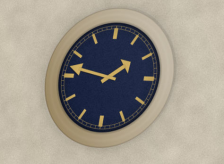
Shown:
1 h 47 min
